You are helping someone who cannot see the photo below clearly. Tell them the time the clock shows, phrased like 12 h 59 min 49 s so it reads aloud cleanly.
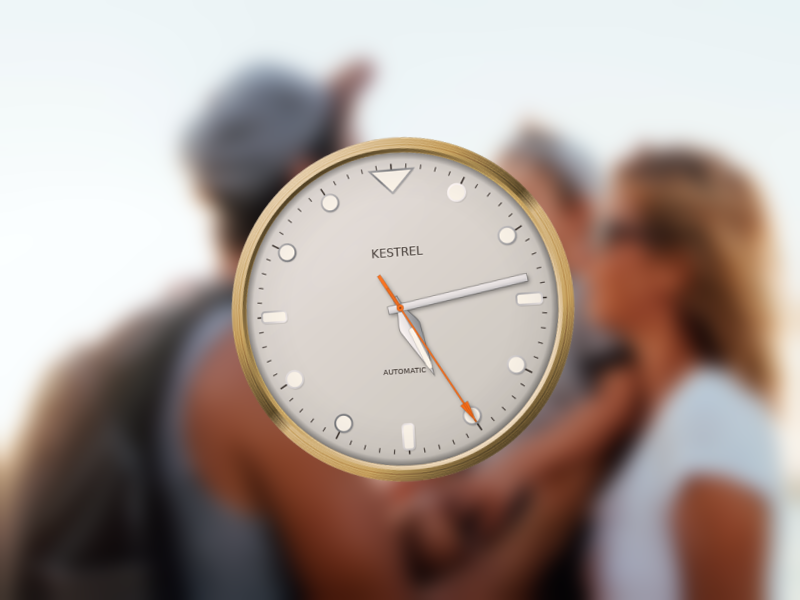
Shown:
5 h 13 min 25 s
